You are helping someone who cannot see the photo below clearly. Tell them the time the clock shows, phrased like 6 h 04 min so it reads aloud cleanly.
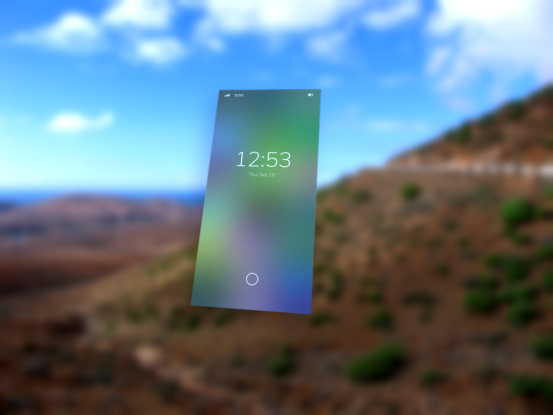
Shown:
12 h 53 min
